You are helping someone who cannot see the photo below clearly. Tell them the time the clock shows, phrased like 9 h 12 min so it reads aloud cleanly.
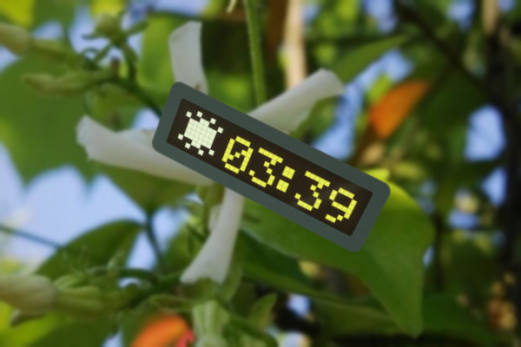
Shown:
3 h 39 min
